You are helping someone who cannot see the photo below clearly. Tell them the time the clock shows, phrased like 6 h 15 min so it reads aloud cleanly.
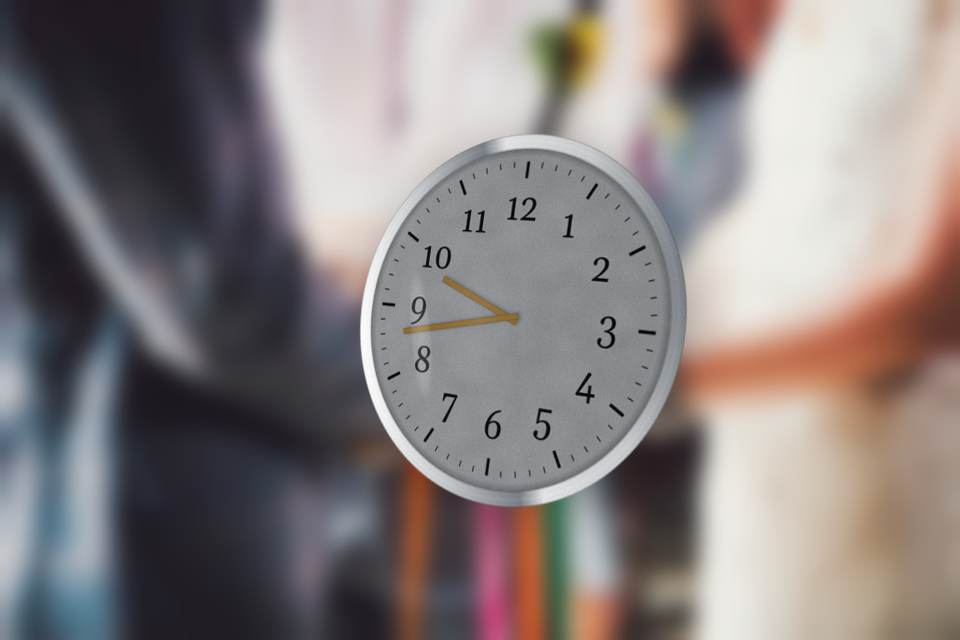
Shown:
9 h 43 min
